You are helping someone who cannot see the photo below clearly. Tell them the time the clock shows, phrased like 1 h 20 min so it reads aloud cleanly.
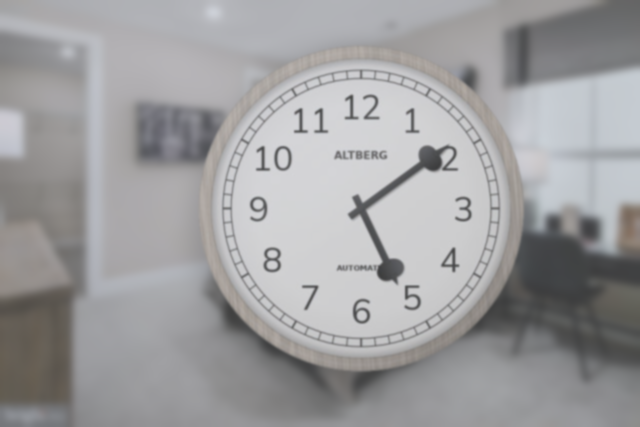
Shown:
5 h 09 min
